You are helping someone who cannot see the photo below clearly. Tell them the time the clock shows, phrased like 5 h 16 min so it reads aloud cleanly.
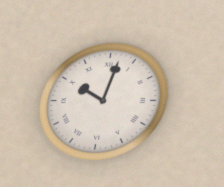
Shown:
10 h 02 min
